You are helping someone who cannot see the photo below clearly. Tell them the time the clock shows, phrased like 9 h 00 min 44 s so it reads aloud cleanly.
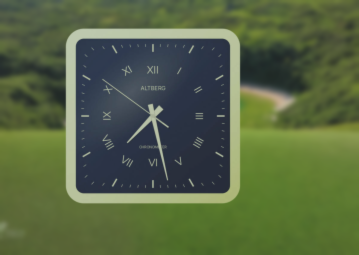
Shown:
7 h 27 min 51 s
